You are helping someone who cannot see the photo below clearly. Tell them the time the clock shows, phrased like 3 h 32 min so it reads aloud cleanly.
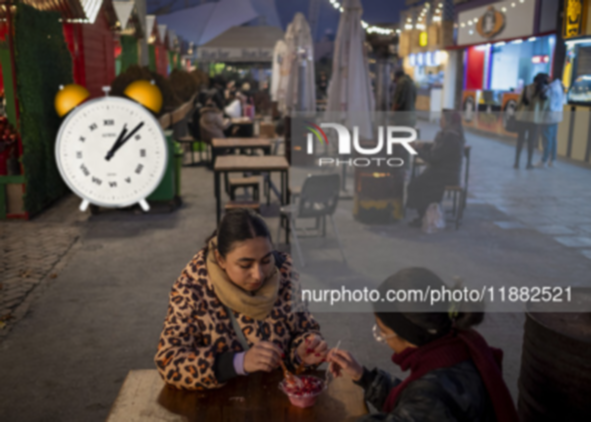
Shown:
1 h 08 min
